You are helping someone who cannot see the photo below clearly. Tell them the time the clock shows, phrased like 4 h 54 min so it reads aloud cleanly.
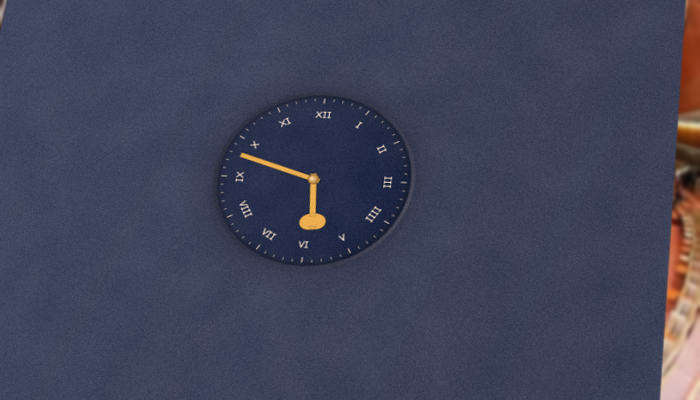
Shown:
5 h 48 min
